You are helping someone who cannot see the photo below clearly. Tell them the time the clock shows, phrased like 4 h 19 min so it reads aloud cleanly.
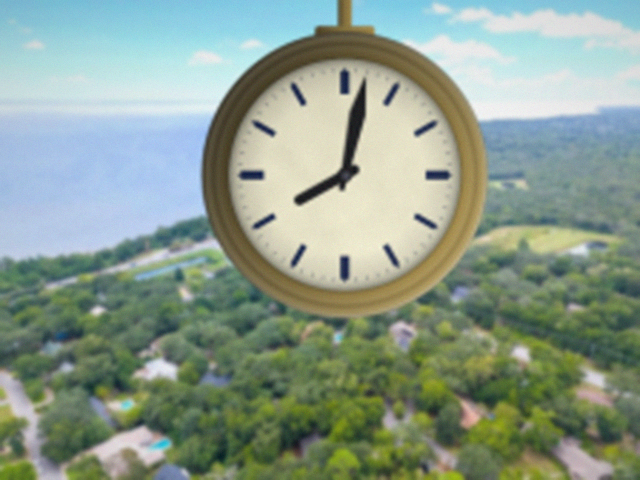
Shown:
8 h 02 min
